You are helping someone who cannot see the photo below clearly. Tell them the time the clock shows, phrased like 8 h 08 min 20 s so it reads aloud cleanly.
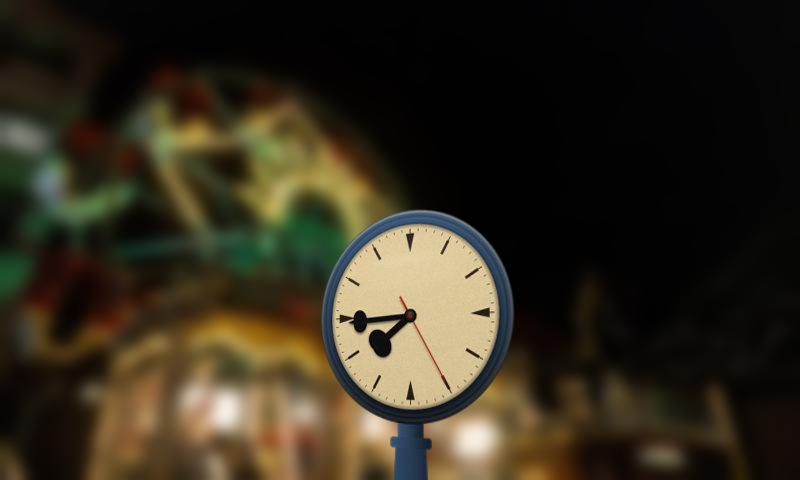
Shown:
7 h 44 min 25 s
